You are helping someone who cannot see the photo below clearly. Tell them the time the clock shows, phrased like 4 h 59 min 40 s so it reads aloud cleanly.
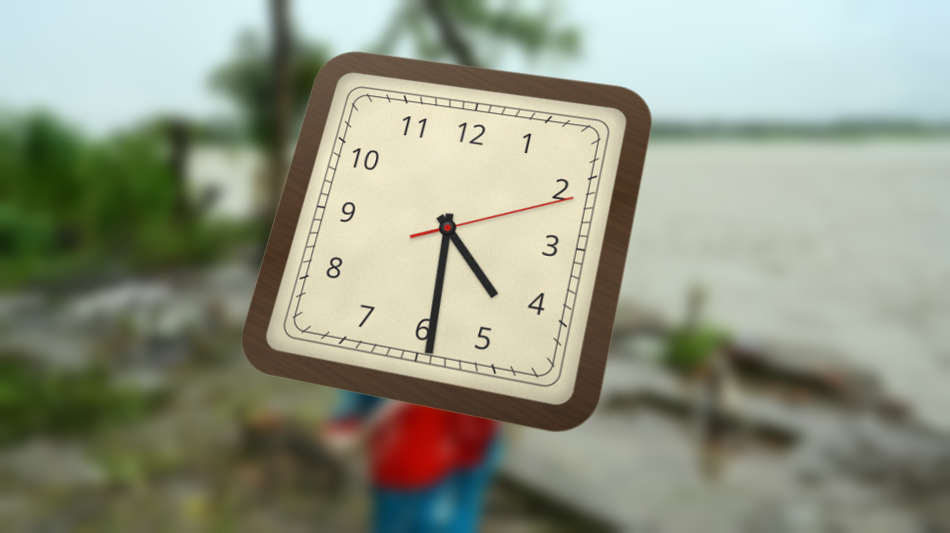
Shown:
4 h 29 min 11 s
